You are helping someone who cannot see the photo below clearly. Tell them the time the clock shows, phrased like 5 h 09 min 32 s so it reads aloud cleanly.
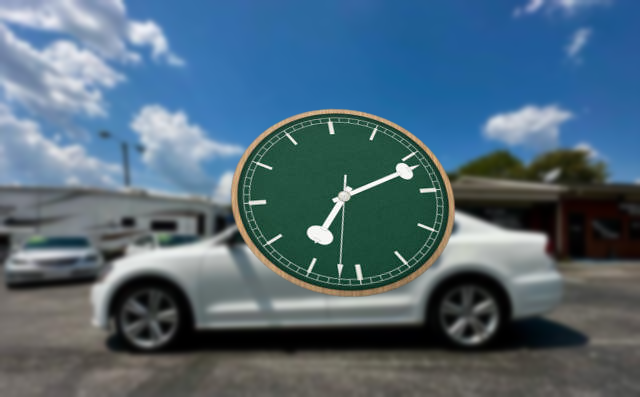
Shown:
7 h 11 min 32 s
